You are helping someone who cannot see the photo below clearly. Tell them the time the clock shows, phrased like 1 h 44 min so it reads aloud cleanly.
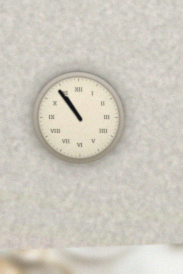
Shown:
10 h 54 min
